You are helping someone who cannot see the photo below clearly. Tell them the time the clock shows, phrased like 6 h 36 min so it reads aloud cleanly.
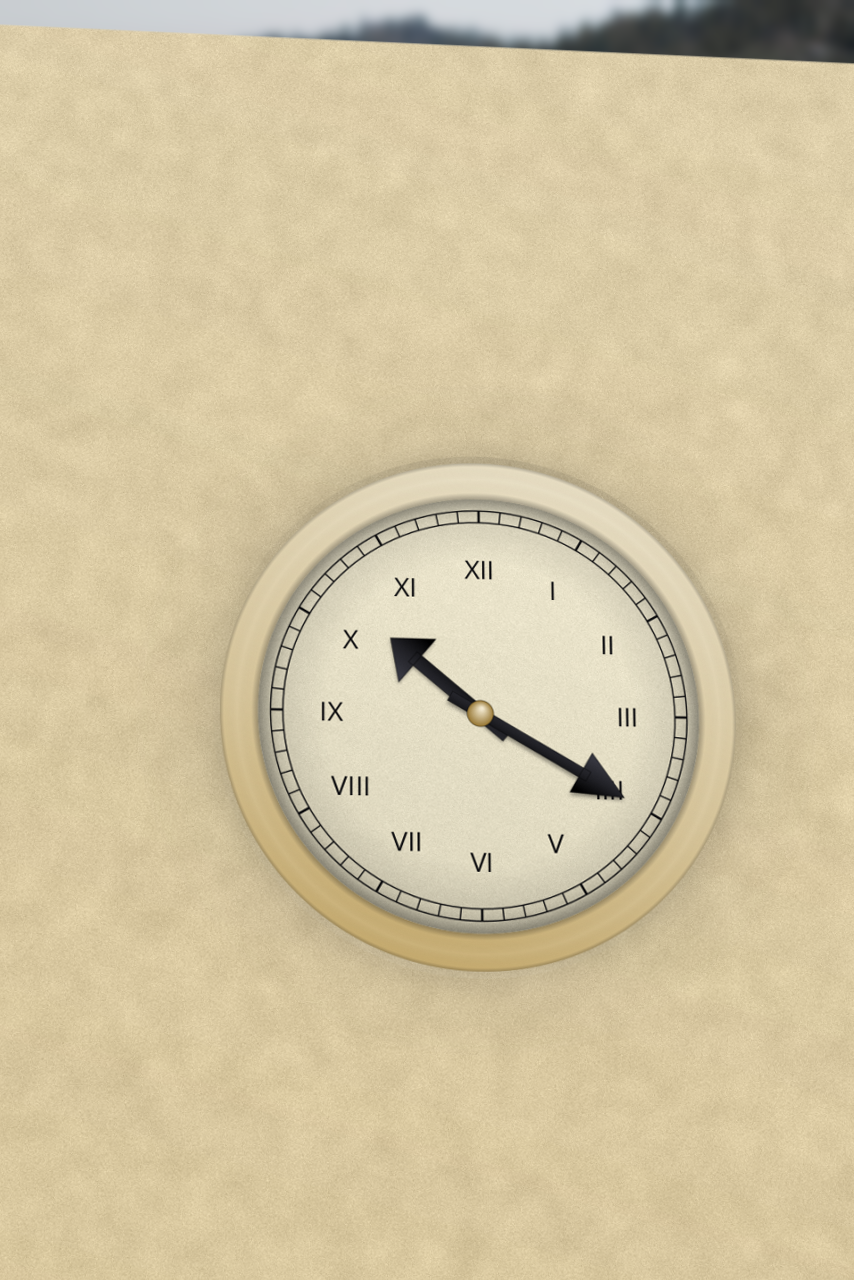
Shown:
10 h 20 min
